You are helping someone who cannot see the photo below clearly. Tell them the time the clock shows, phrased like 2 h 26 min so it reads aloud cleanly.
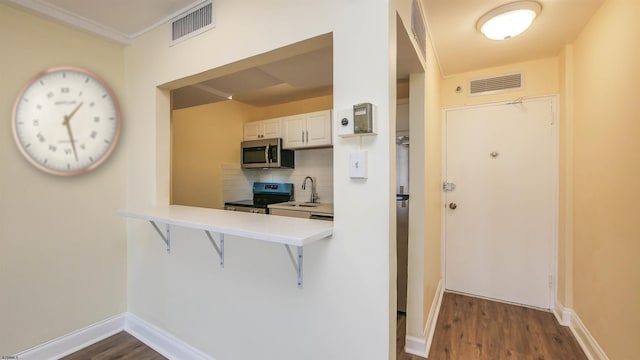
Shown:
1 h 28 min
